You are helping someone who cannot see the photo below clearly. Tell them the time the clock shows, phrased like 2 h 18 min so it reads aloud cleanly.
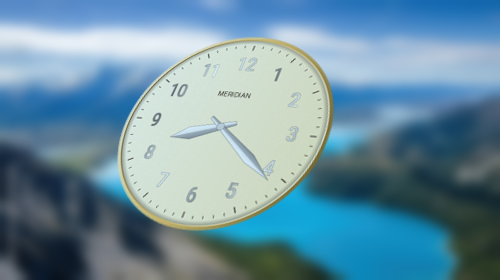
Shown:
8 h 21 min
